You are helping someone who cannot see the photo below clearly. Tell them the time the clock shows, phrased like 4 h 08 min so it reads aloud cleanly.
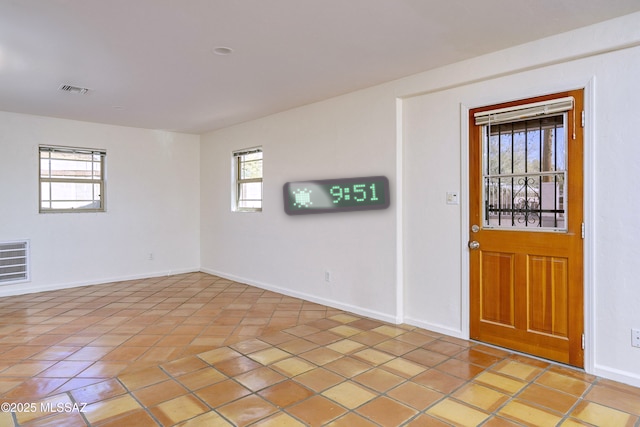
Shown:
9 h 51 min
